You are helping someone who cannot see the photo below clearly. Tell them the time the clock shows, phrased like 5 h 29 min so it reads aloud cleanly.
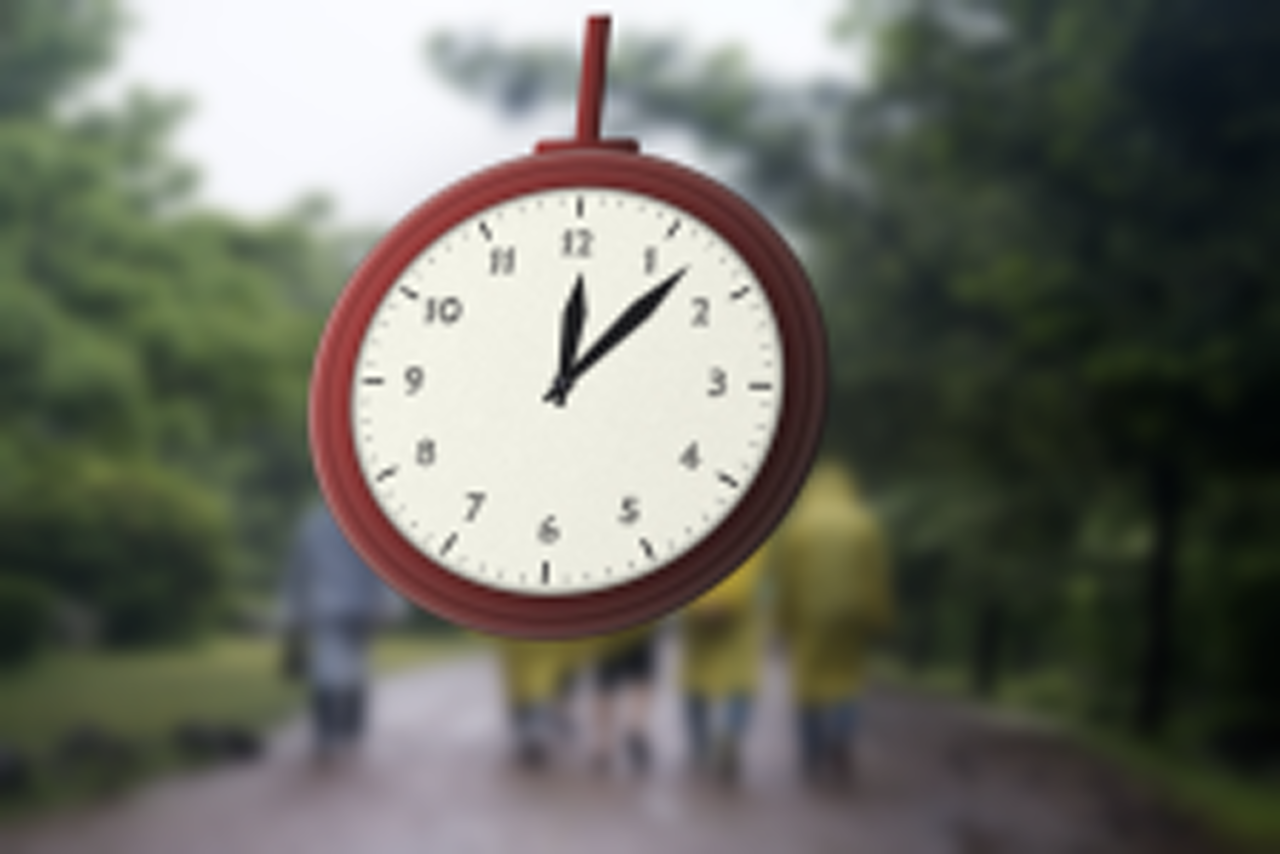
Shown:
12 h 07 min
